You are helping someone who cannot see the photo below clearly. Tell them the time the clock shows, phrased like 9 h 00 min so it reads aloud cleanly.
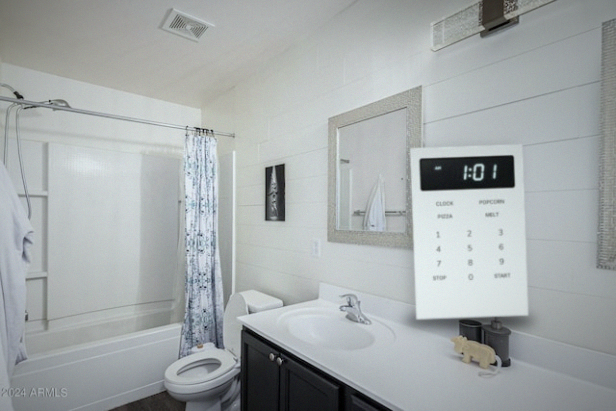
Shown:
1 h 01 min
